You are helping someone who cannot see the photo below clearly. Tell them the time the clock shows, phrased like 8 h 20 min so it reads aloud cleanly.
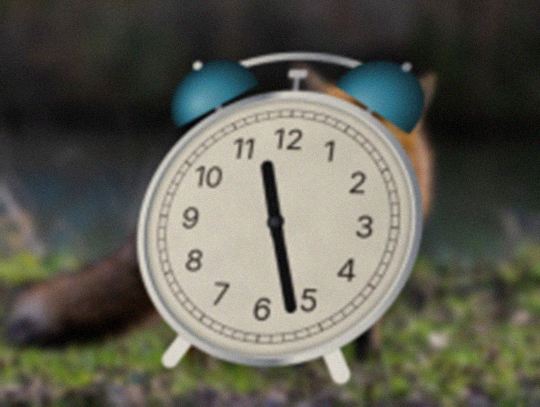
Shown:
11 h 27 min
